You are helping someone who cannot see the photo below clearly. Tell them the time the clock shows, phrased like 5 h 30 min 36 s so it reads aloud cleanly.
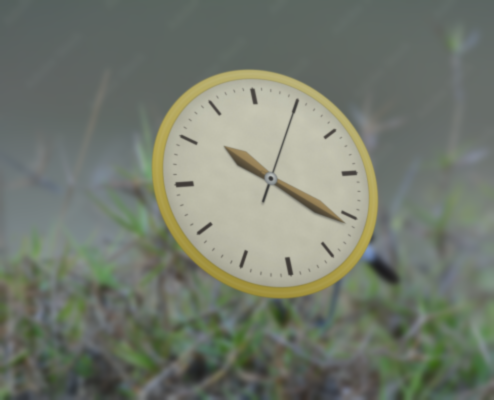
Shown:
10 h 21 min 05 s
